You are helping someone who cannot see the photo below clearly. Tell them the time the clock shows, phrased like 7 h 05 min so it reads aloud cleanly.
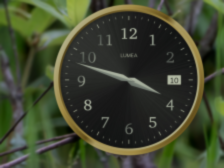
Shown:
3 h 48 min
